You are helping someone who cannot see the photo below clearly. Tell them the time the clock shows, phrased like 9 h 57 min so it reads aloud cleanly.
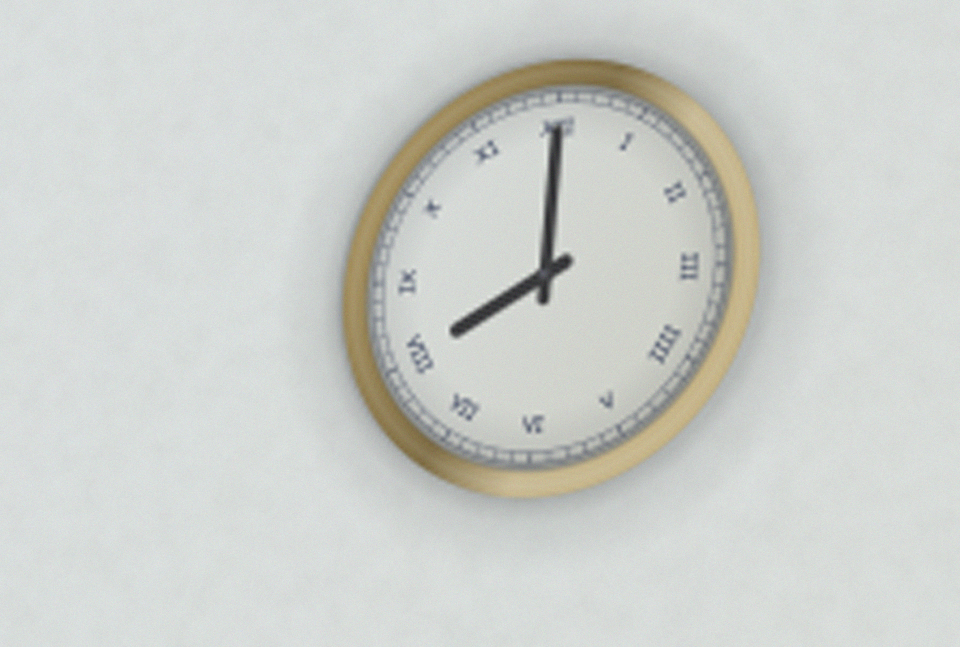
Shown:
8 h 00 min
